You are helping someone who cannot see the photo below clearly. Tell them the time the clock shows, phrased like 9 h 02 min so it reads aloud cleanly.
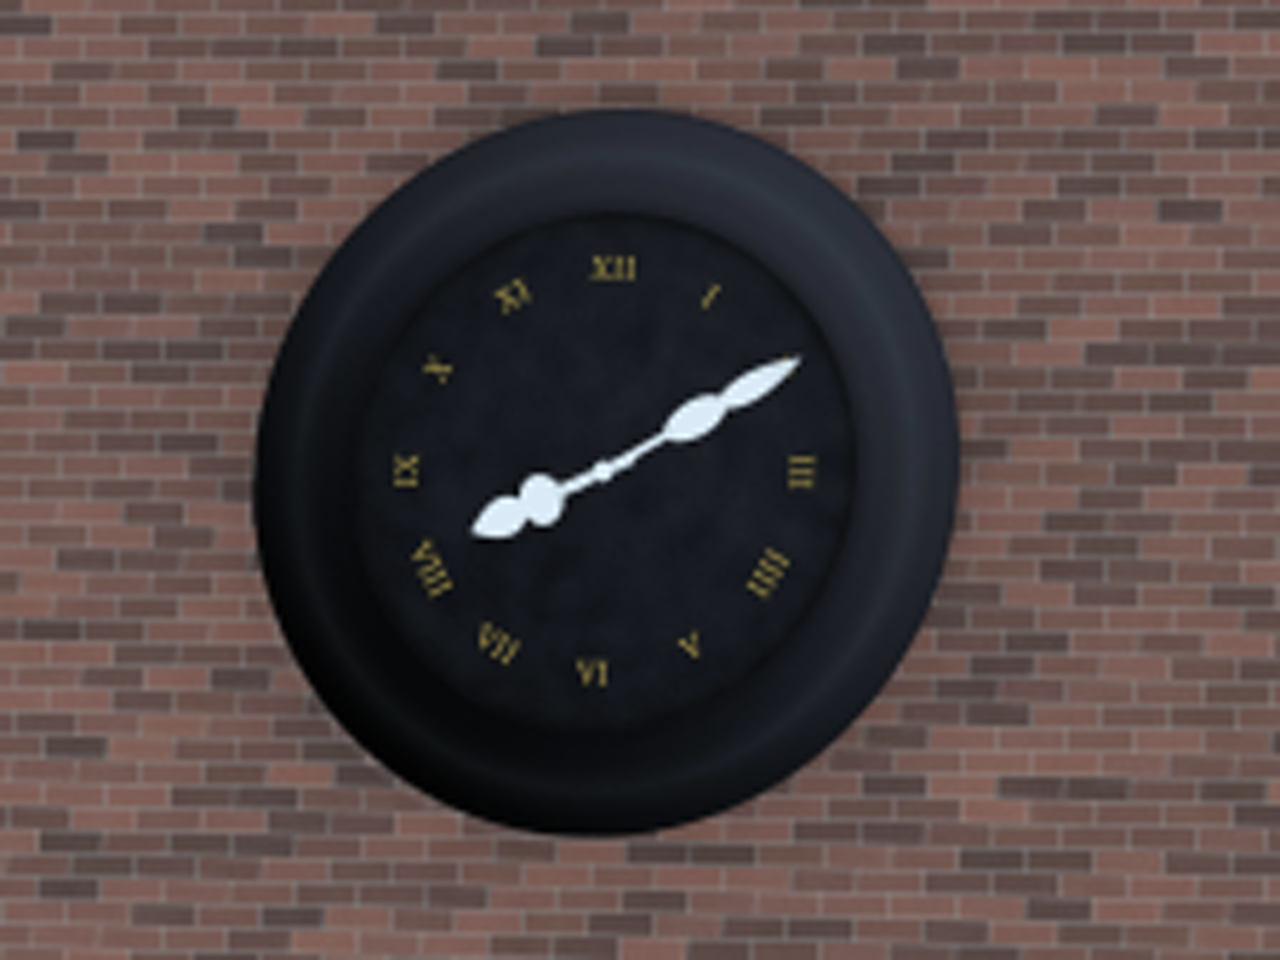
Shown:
8 h 10 min
